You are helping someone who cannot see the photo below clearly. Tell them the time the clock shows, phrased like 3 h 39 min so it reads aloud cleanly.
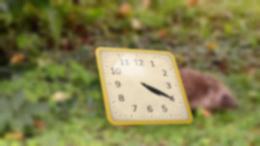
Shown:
4 h 20 min
